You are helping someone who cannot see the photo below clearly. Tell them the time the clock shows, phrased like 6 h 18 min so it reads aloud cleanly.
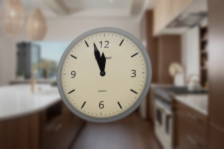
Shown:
11 h 57 min
